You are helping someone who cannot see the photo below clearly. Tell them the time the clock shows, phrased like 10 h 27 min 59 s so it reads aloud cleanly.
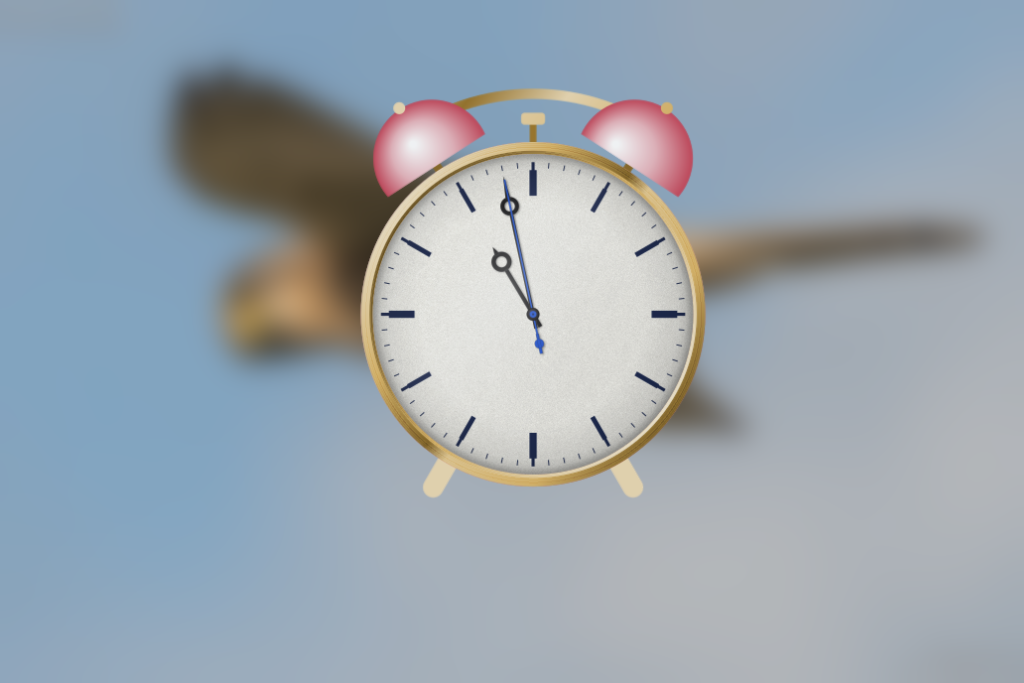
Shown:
10 h 57 min 58 s
